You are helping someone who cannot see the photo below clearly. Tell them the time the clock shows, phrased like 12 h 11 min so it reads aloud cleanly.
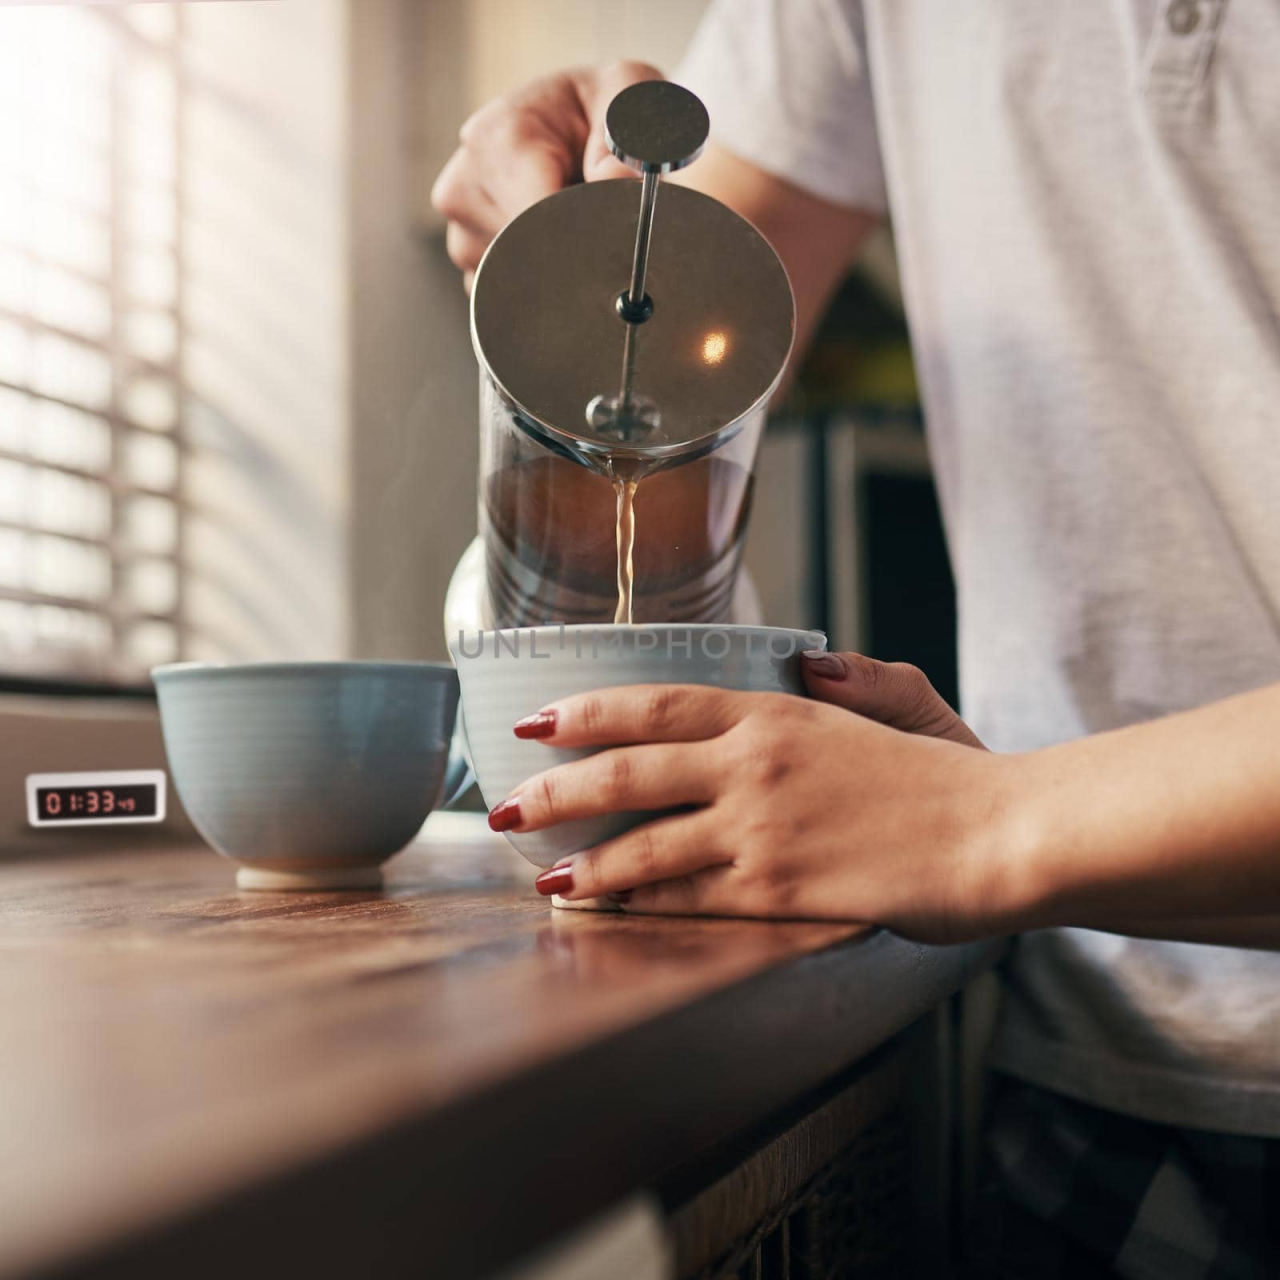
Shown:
1 h 33 min
